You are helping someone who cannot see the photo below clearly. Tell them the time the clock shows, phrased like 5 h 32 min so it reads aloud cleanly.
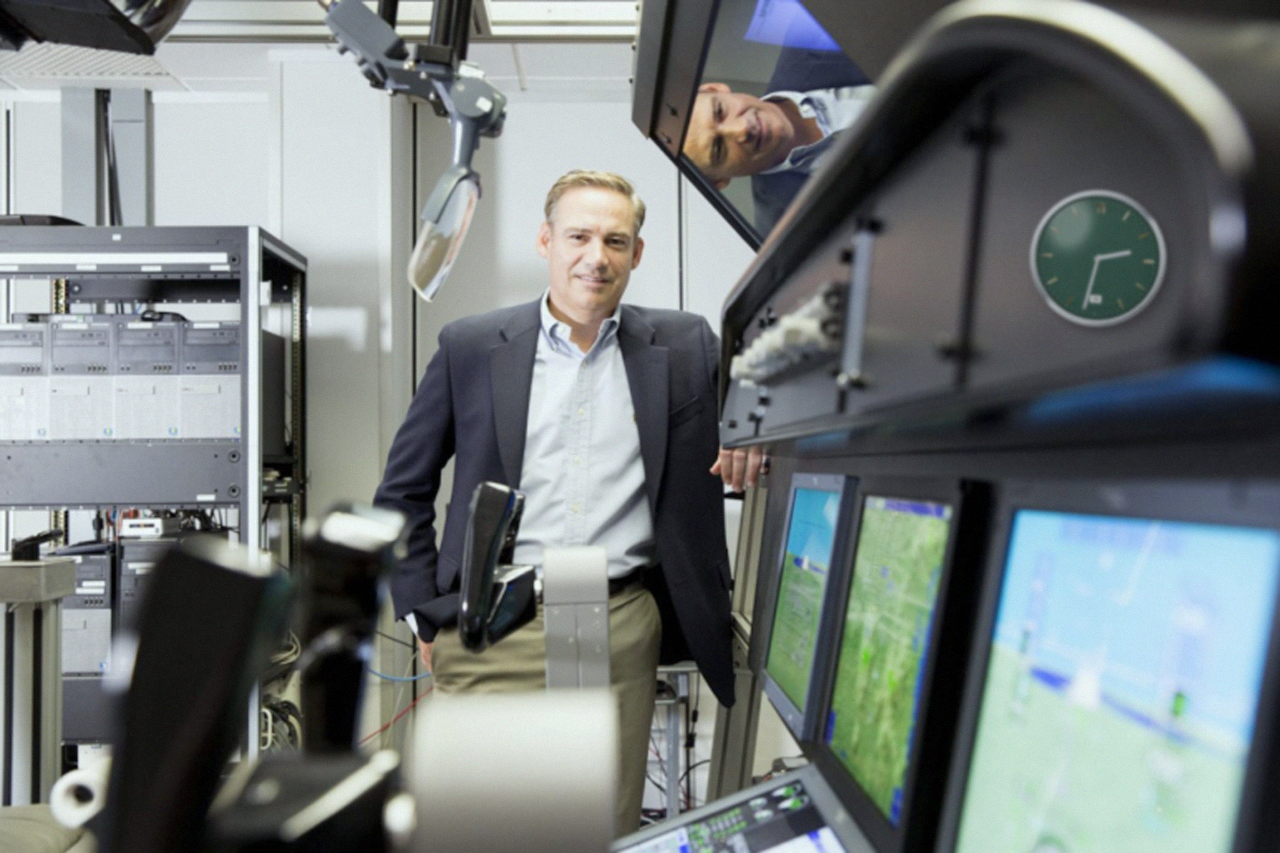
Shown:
2 h 32 min
